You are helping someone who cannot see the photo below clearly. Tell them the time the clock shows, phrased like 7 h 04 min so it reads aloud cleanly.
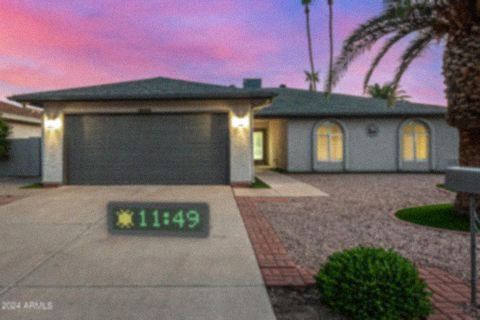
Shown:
11 h 49 min
